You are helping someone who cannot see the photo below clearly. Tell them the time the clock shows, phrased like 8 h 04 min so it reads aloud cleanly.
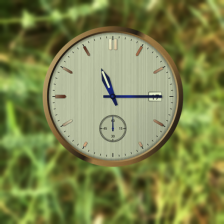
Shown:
11 h 15 min
